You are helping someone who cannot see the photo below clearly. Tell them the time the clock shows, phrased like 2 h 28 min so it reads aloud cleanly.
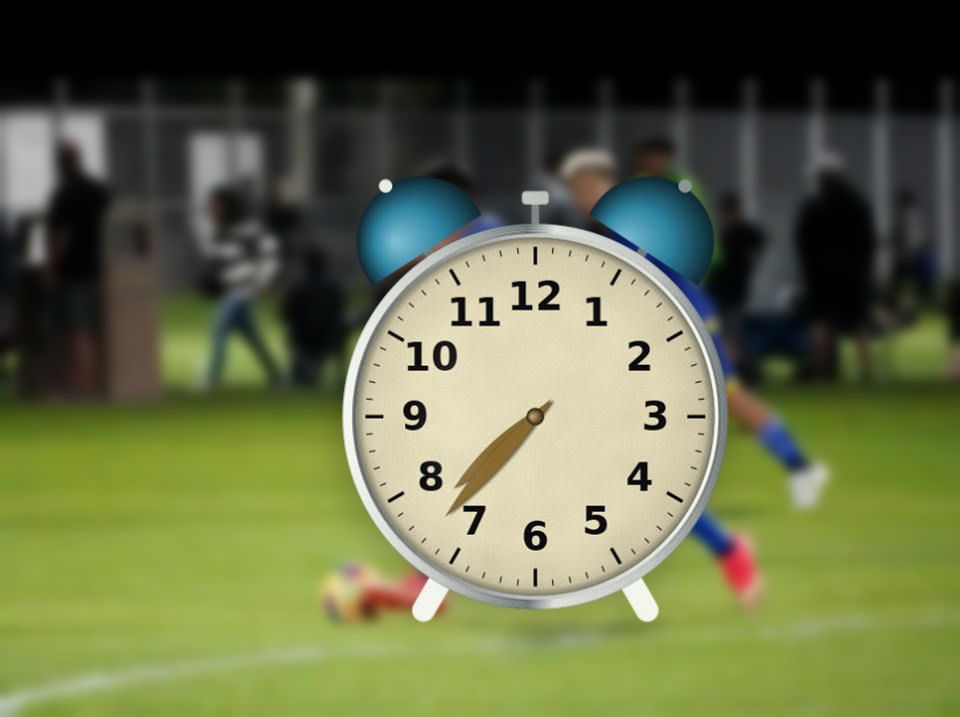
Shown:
7 h 37 min
